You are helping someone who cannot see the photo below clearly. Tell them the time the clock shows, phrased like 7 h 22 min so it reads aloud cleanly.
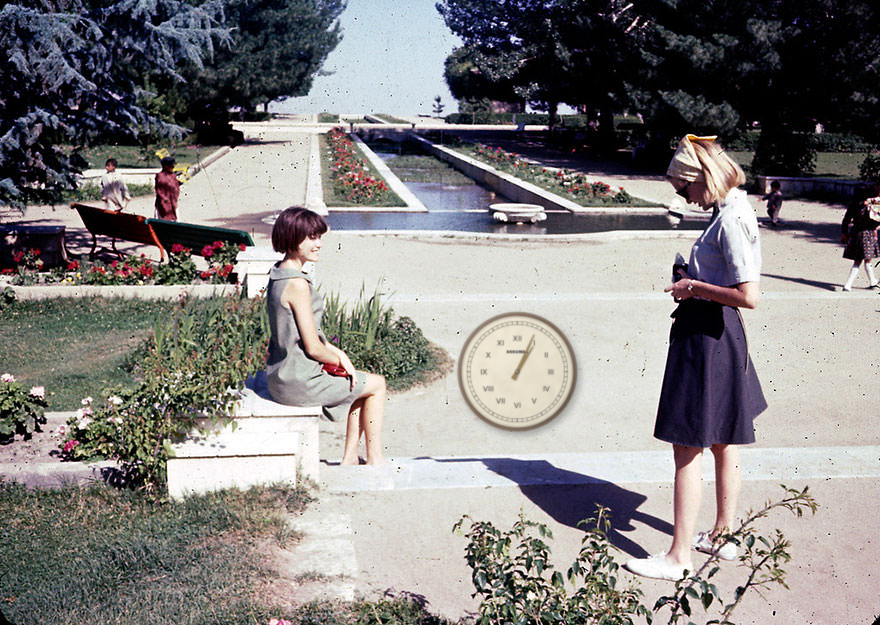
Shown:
1 h 04 min
